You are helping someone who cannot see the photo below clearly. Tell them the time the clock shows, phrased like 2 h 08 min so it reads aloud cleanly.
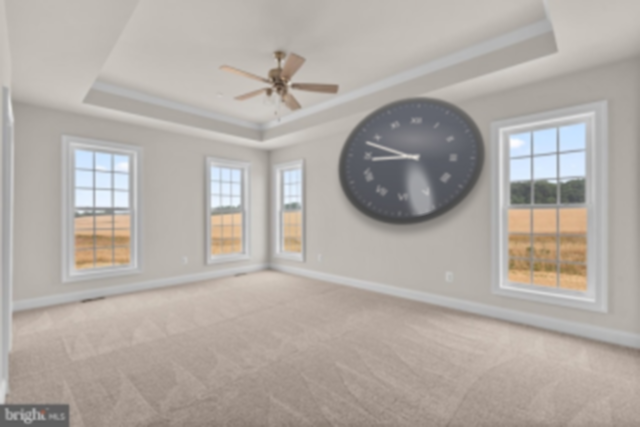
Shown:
8 h 48 min
